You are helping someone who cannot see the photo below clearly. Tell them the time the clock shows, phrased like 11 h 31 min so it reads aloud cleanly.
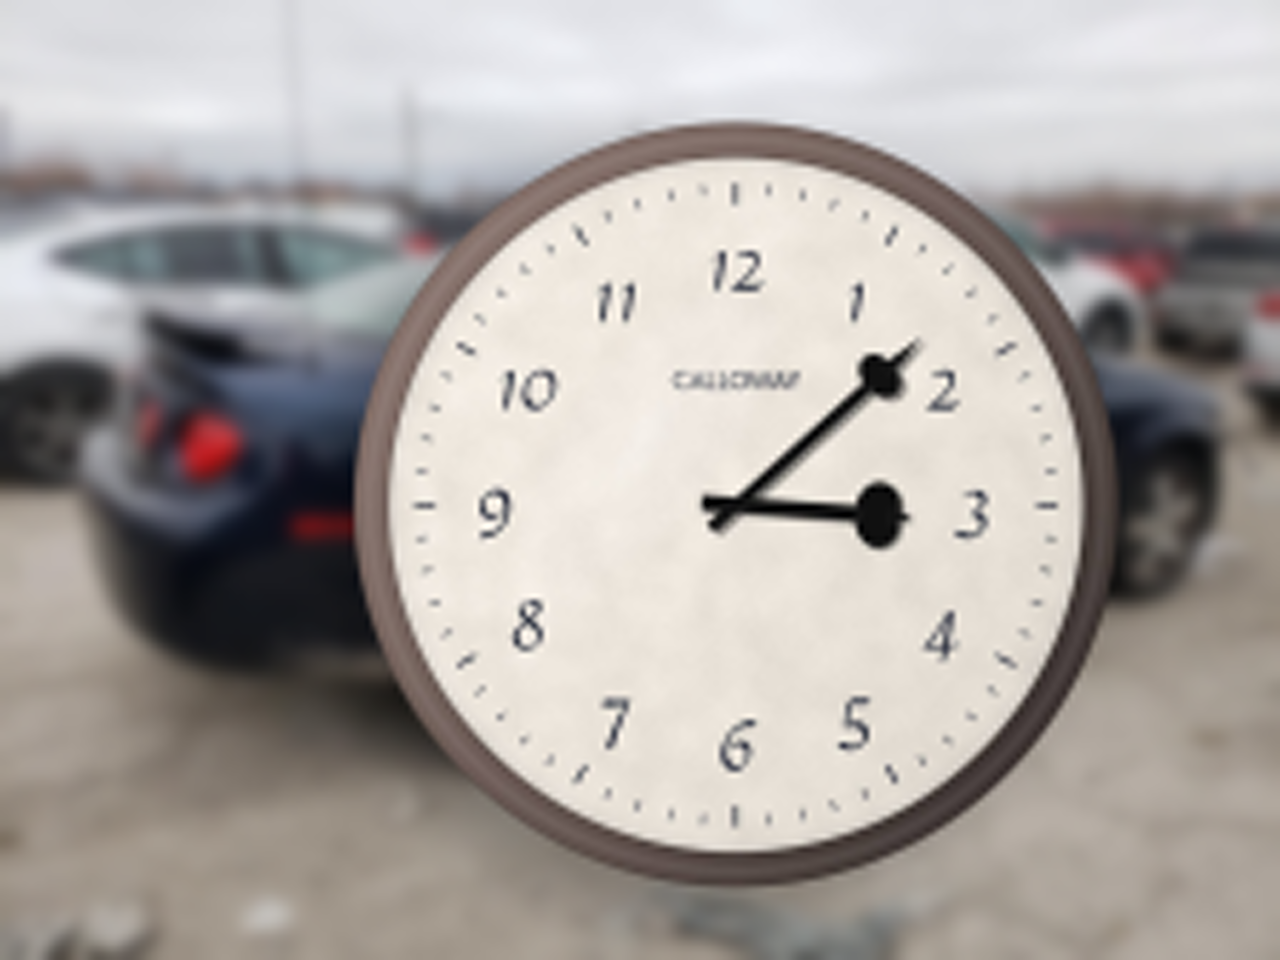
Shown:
3 h 08 min
